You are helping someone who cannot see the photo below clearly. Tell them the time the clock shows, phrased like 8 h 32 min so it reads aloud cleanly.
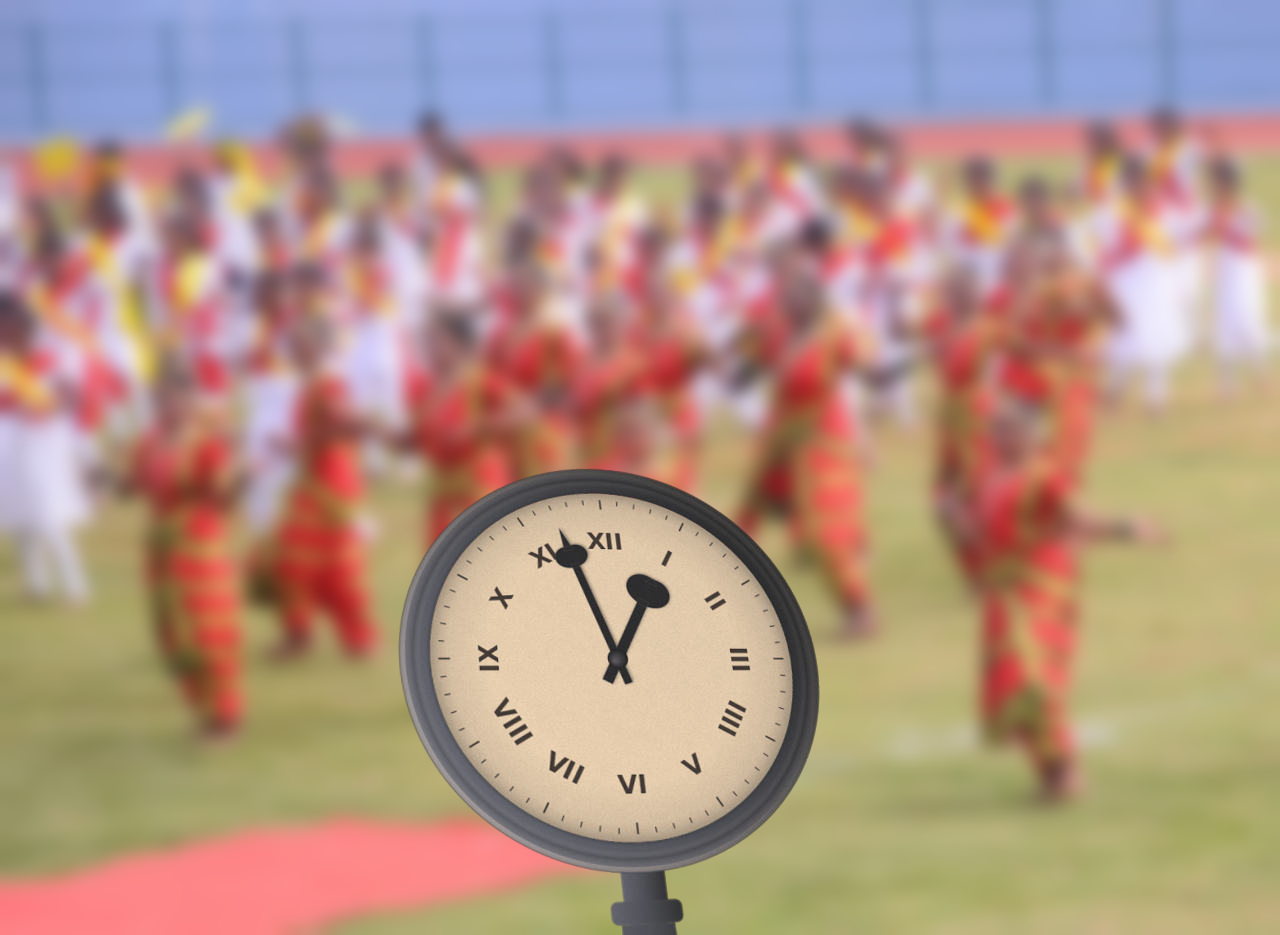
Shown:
12 h 57 min
